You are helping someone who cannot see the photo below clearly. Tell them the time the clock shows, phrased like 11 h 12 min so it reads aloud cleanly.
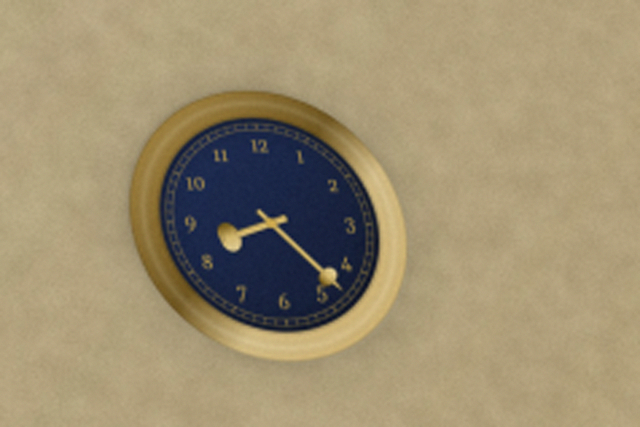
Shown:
8 h 23 min
